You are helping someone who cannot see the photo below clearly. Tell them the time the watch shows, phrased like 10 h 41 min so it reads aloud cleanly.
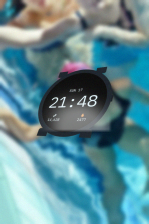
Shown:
21 h 48 min
